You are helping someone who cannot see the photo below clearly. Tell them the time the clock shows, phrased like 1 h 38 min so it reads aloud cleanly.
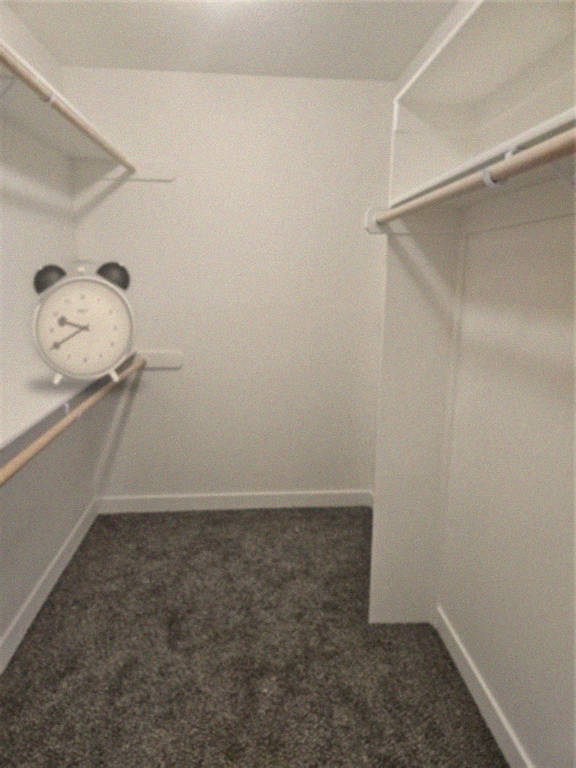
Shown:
9 h 40 min
